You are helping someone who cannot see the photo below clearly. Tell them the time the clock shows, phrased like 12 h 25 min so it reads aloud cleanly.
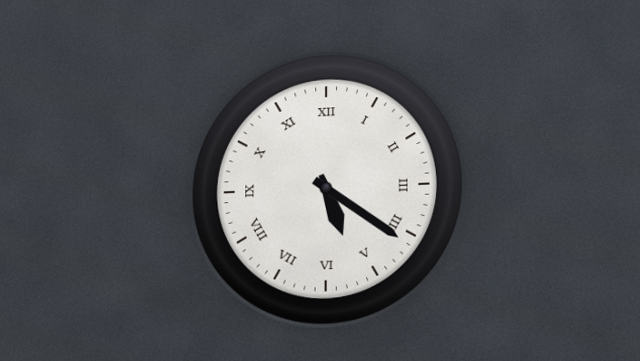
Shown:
5 h 21 min
